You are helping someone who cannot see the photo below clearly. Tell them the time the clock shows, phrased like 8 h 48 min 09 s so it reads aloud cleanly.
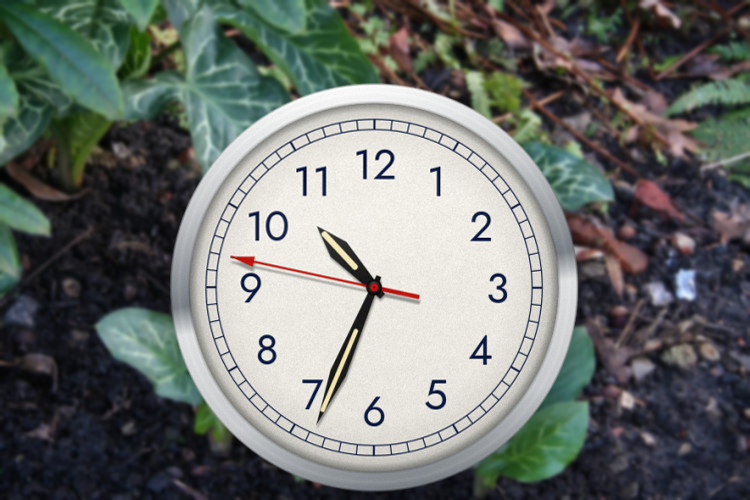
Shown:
10 h 33 min 47 s
